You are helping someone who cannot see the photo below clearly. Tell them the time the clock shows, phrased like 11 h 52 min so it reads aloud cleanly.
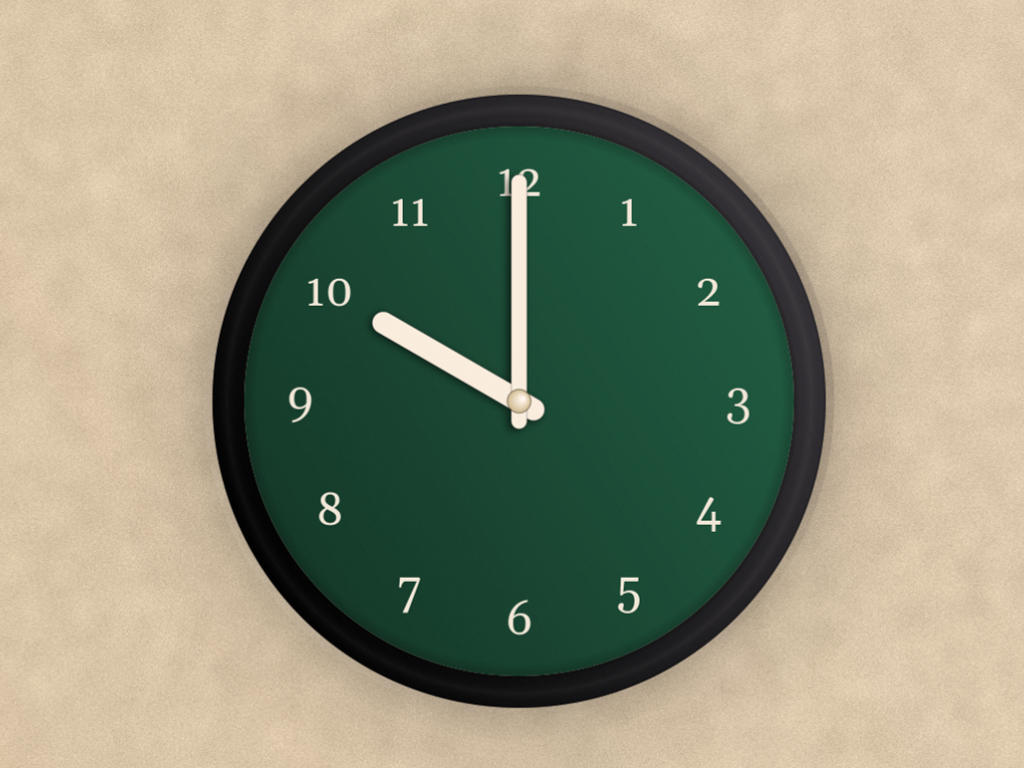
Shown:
10 h 00 min
